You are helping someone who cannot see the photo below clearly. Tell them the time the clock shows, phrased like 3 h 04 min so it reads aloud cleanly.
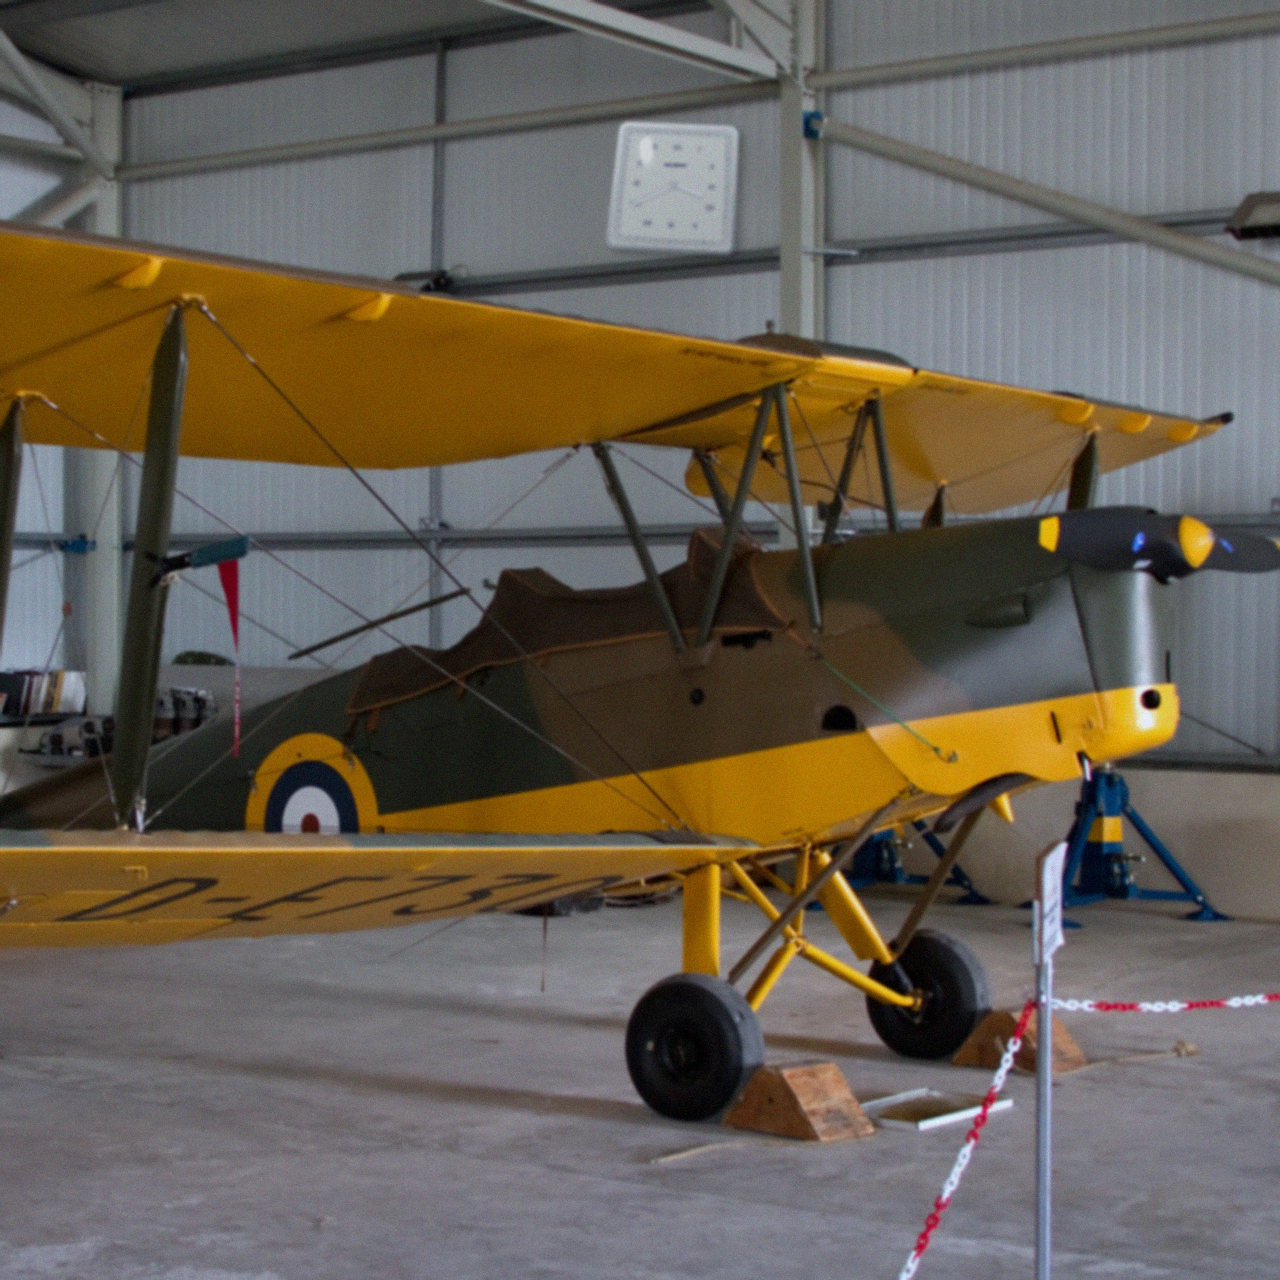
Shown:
3 h 40 min
